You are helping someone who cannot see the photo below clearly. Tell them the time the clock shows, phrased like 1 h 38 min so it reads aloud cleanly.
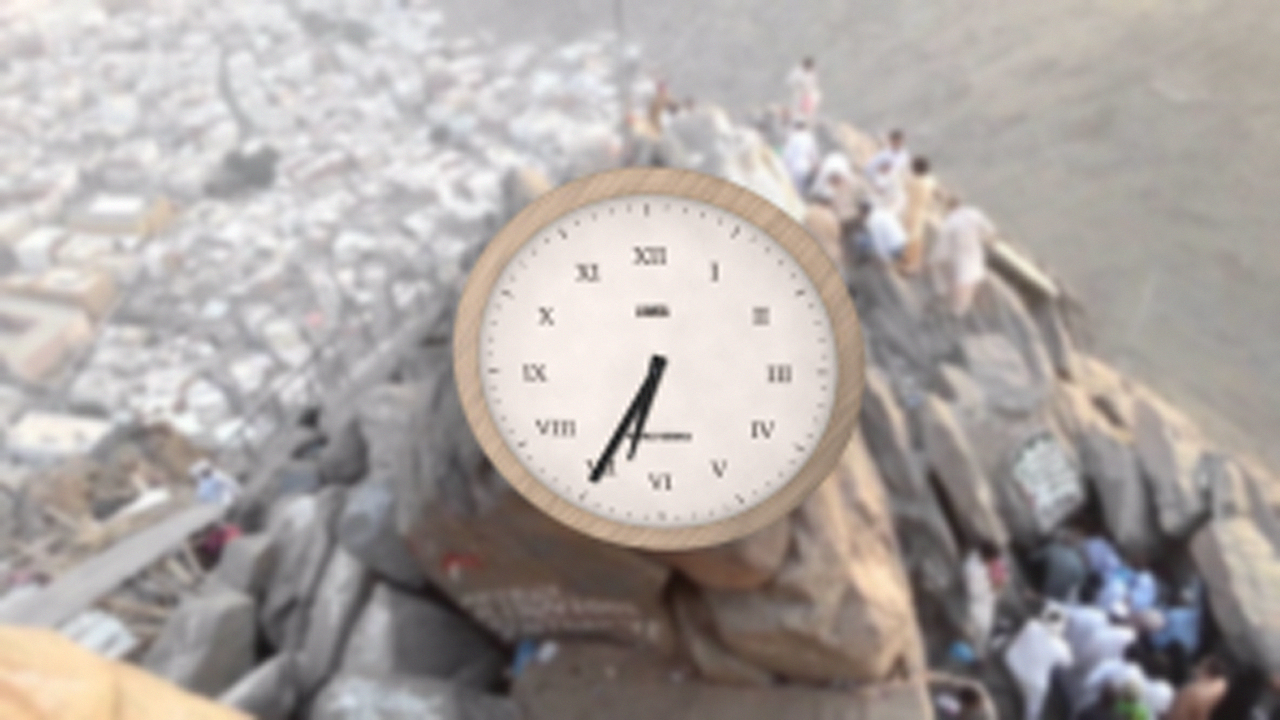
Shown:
6 h 35 min
